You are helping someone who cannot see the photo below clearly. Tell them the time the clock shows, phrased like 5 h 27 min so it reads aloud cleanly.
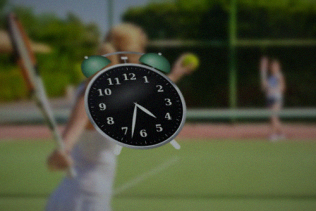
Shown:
4 h 33 min
